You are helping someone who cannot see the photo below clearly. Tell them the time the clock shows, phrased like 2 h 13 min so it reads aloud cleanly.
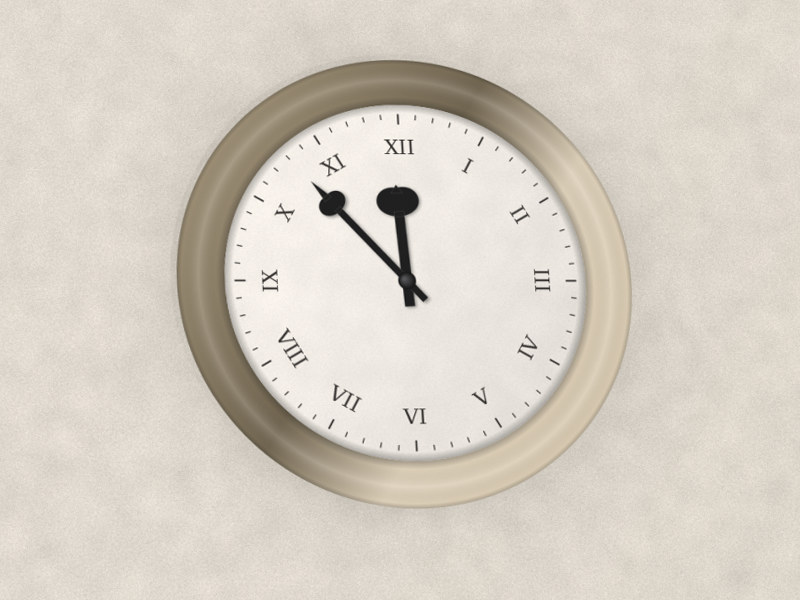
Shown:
11 h 53 min
